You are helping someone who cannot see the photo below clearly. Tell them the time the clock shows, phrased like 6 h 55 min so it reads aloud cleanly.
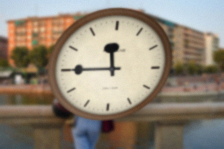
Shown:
11 h 45 min
